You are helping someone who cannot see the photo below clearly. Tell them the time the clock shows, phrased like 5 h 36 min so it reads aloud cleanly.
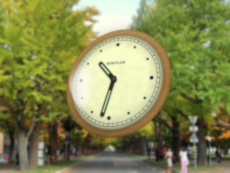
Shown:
10 h 32 min
